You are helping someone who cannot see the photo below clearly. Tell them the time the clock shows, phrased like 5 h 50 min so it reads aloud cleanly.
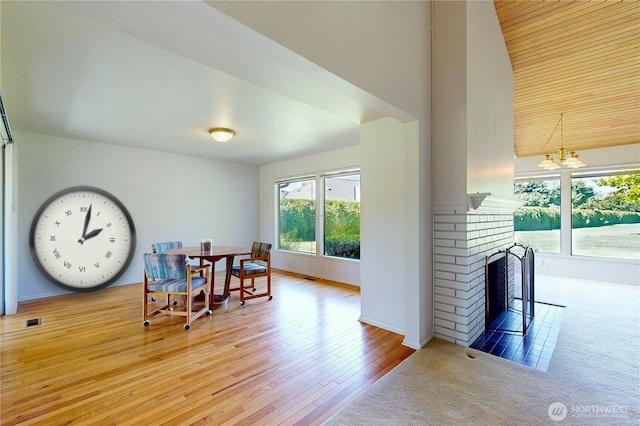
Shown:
2 h 02 min
